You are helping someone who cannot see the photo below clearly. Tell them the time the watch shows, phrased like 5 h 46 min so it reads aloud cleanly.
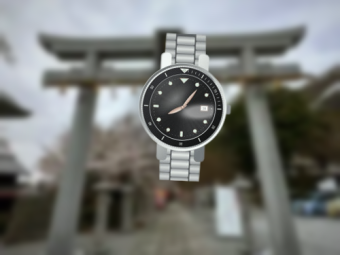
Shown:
8 h 06 min
